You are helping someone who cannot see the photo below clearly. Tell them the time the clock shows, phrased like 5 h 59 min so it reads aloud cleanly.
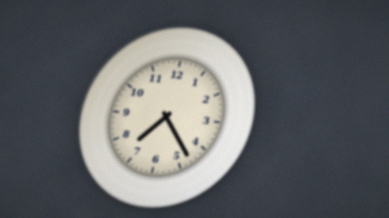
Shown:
7 h 23 min
